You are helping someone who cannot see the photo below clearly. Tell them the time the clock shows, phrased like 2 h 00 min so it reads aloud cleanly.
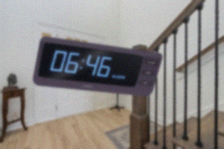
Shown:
6 h 46 min
